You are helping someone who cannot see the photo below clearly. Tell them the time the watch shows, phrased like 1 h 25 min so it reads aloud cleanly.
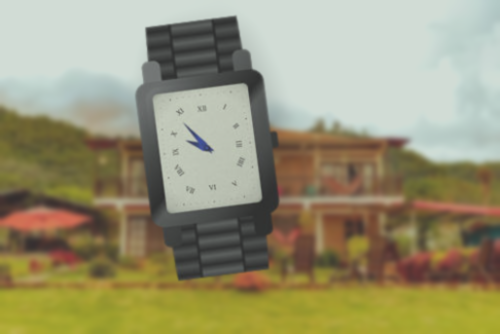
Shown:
9 h 54 min
